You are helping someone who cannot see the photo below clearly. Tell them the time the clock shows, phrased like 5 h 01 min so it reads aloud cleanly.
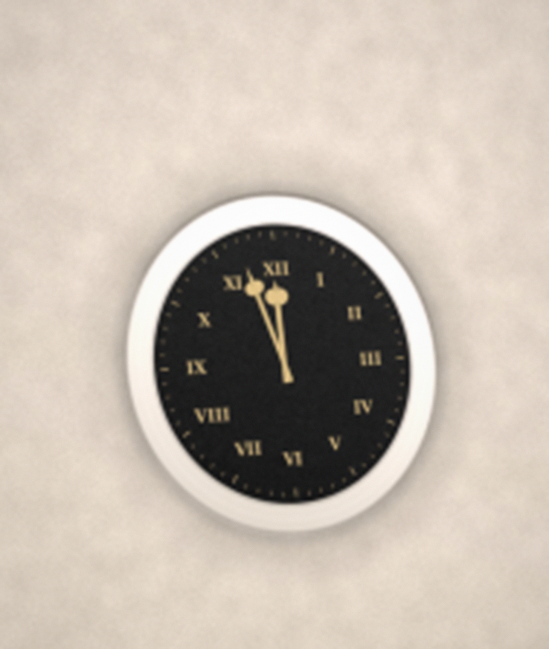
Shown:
11 h 57 min
